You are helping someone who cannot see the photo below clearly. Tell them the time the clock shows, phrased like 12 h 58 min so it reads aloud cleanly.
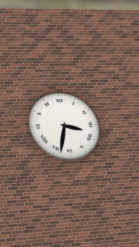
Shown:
3 h 33 min
